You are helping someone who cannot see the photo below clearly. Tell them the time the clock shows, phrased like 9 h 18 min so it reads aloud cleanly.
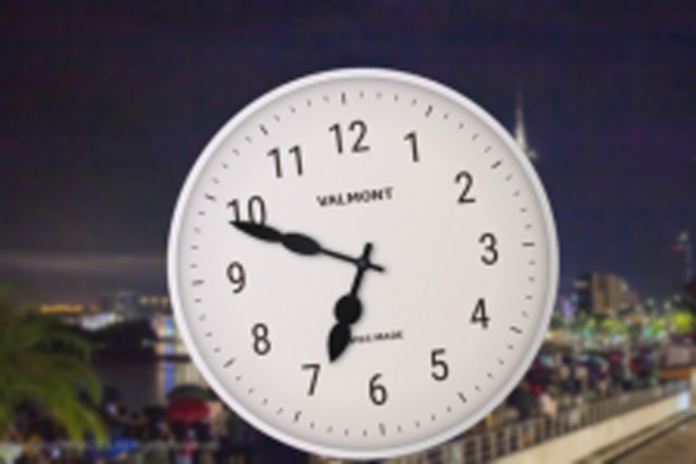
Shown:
6 h 49 min
